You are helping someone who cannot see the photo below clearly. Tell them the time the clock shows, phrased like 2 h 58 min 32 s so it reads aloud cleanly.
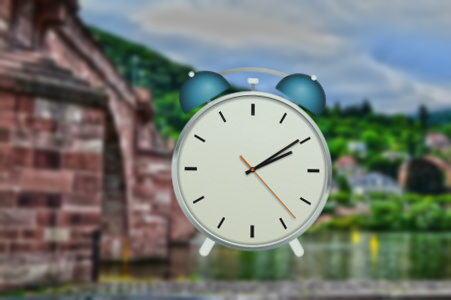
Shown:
2 h 09 min 23 s
